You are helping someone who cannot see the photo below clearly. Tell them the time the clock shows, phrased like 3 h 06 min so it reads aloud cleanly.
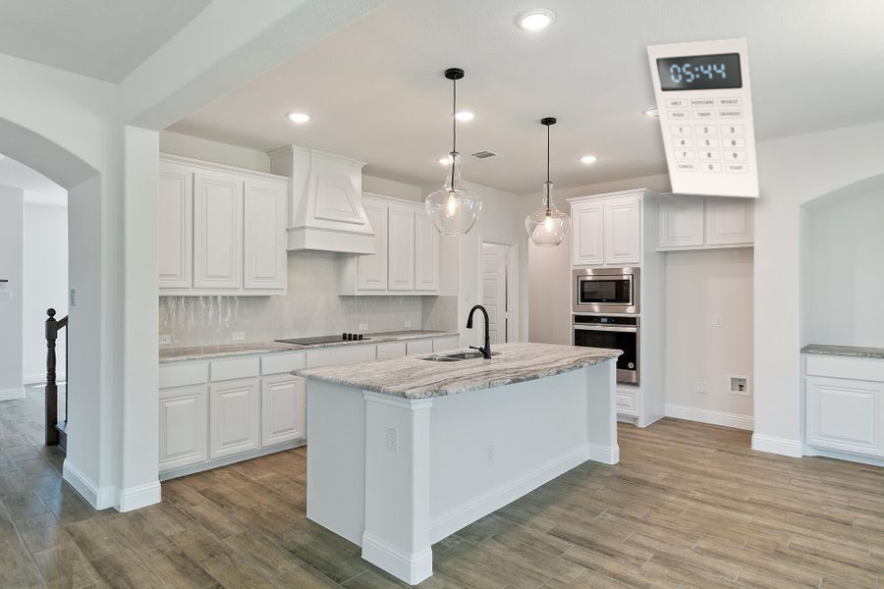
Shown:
5 h 44 min
